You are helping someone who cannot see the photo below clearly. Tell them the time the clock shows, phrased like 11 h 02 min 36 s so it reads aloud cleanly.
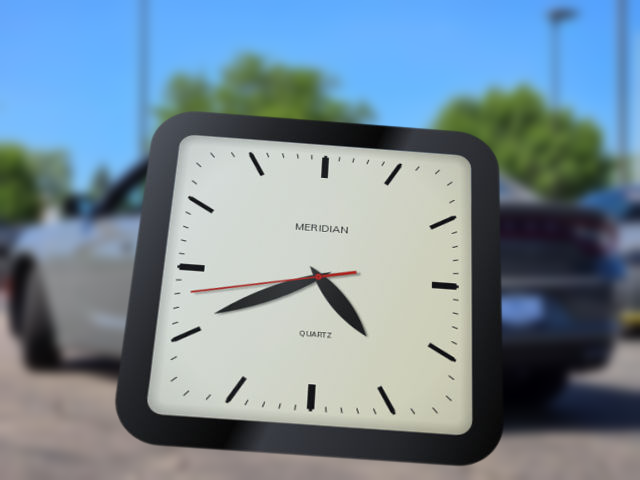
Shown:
4 h 40 min 43 s
